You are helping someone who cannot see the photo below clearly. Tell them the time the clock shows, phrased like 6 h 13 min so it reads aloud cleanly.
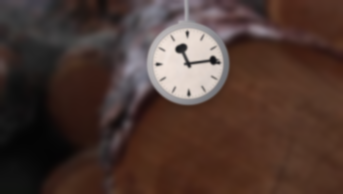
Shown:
11 h 14 min
